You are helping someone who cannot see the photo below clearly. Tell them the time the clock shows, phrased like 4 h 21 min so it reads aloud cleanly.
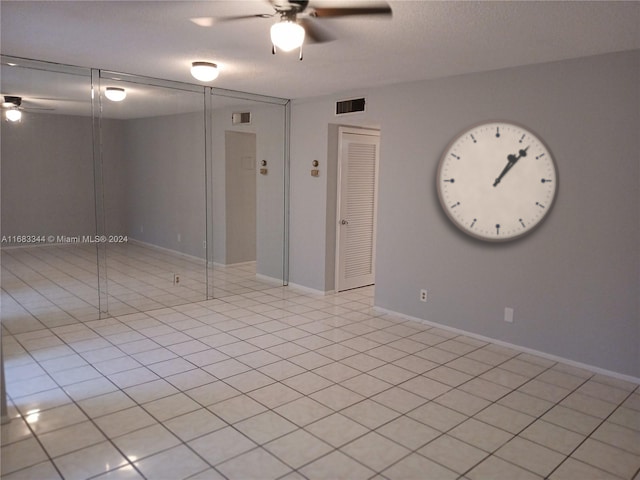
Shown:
1 h 07 min
